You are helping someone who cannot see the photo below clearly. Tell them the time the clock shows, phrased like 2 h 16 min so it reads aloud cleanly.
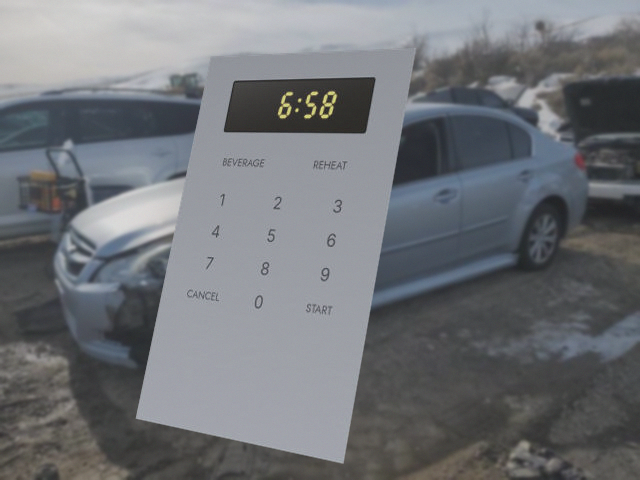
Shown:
6 h 58 min
